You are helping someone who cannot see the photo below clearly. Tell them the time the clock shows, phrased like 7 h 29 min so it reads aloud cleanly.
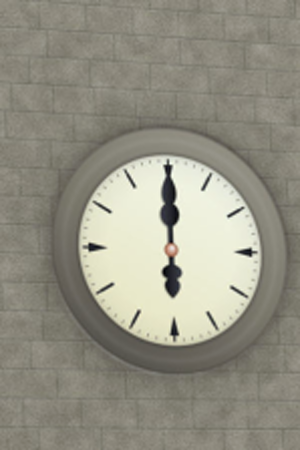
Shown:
6 h 00 min
